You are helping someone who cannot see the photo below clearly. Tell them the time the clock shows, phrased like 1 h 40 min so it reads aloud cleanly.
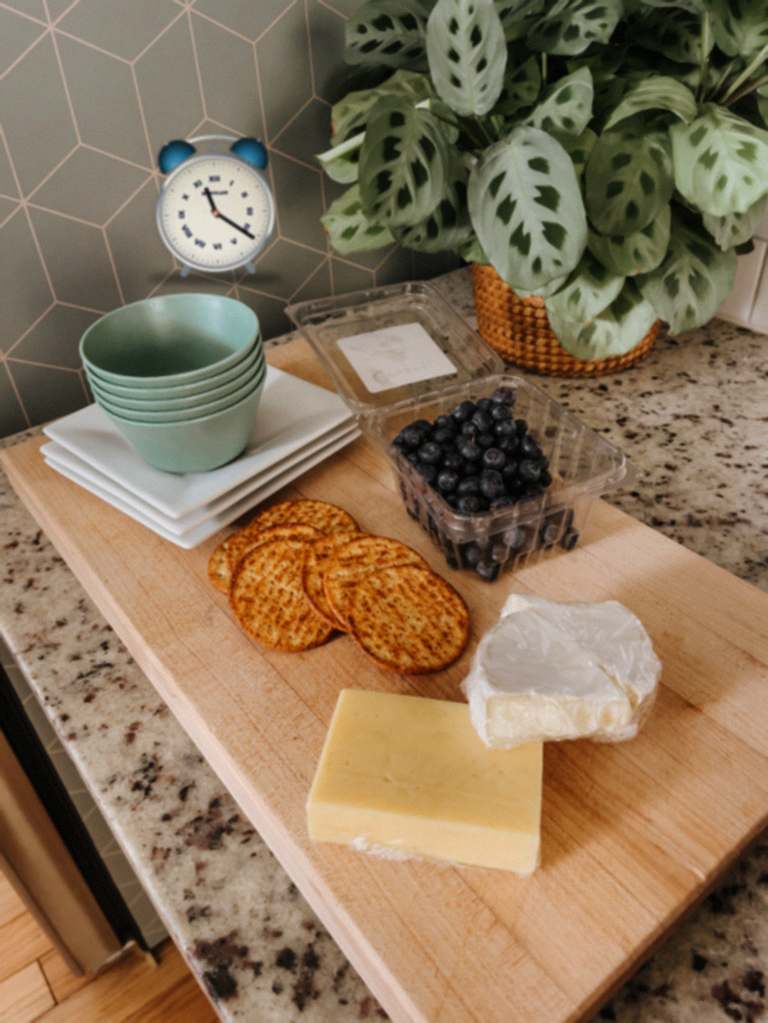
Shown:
11 h 21 min
